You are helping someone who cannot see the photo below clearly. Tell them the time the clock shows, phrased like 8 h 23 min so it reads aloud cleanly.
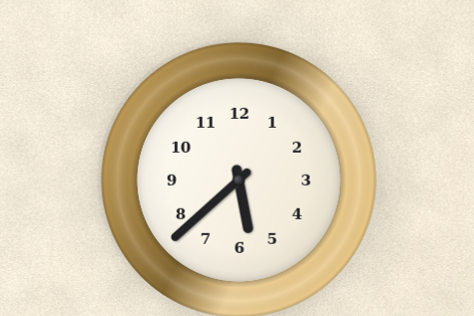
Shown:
5 h 38 min
